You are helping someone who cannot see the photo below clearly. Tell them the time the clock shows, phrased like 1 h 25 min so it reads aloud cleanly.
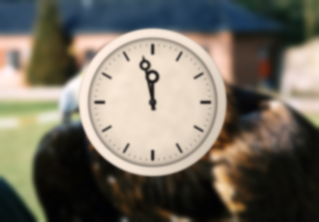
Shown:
11 h 58 min
